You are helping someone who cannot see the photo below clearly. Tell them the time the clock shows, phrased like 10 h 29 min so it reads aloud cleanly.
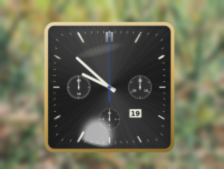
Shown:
9 h 52 min
